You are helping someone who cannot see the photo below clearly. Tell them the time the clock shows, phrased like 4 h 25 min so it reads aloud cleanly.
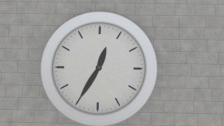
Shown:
12 h 35 min
